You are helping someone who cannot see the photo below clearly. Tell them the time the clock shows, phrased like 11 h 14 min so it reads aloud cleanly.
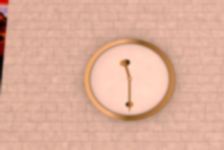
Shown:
11 h 30 min
